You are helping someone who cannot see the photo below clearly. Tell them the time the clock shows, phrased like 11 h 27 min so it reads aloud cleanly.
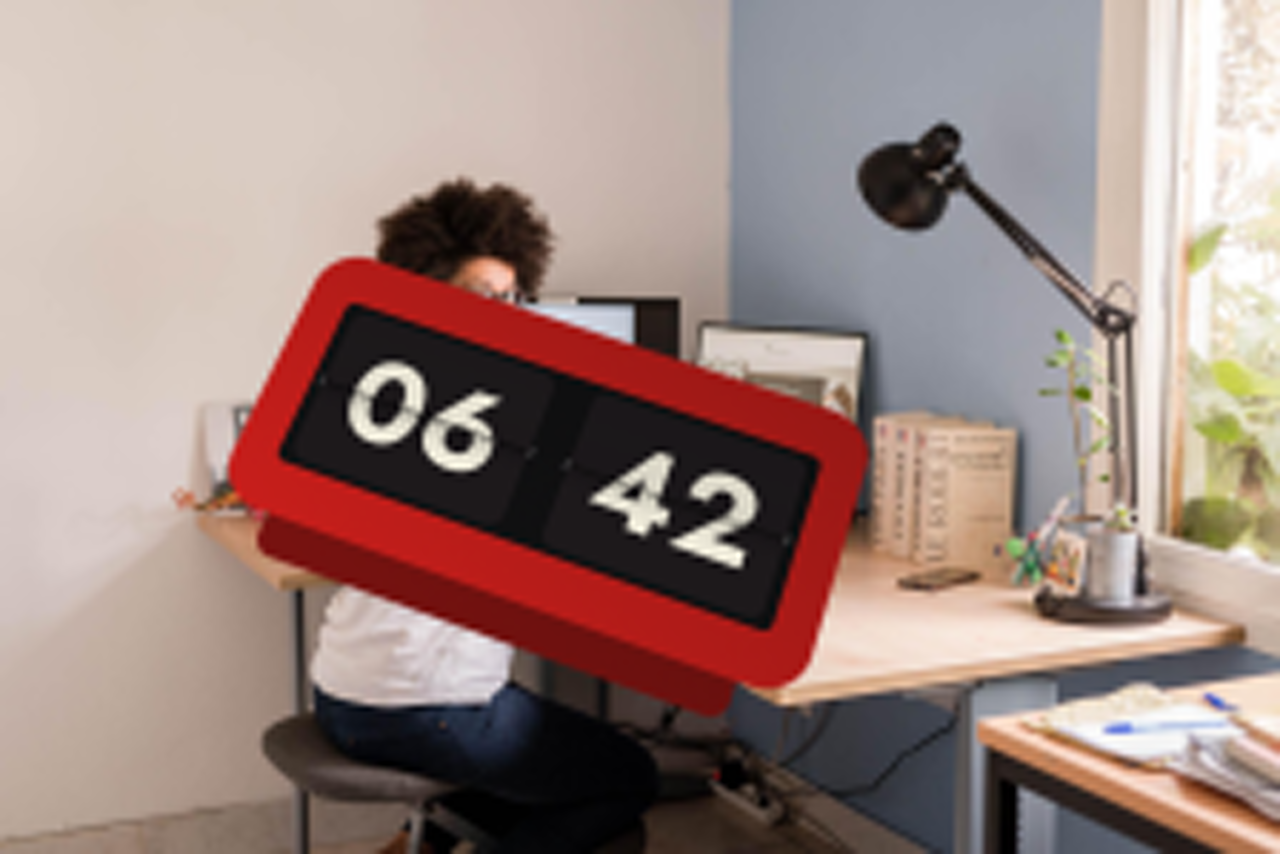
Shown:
6 h 42 min
